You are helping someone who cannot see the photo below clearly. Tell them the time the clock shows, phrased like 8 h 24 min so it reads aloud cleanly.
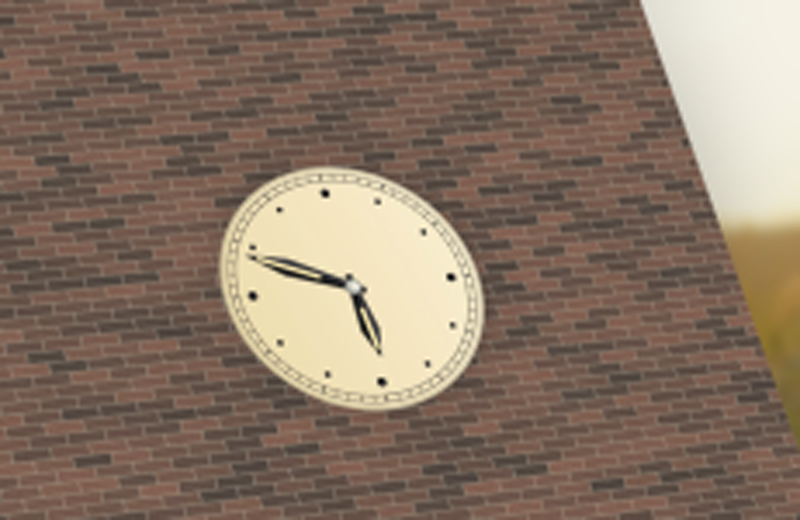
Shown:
5 h 49 min
